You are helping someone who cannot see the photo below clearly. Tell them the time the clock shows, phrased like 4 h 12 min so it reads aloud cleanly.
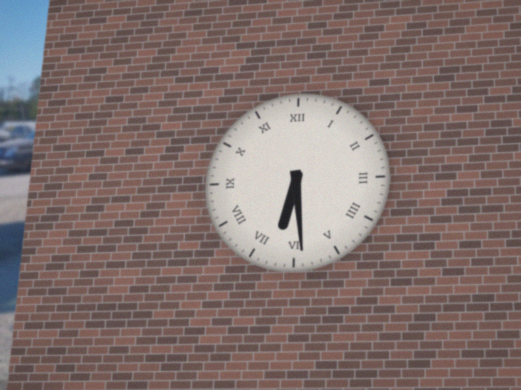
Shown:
6 h 29 min
